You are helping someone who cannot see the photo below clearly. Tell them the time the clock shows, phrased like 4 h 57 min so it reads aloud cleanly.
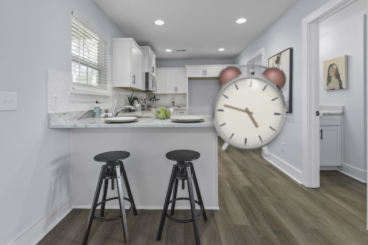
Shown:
4 h 47 min
